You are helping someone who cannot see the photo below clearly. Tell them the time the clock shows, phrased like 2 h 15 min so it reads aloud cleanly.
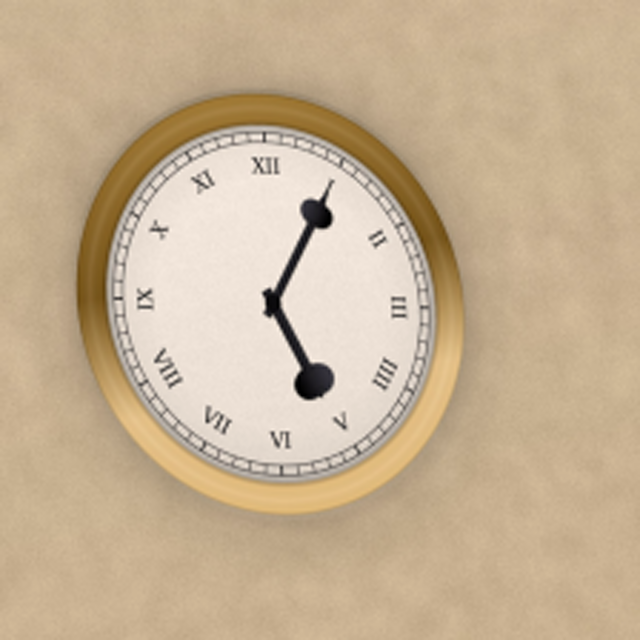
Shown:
5 h 05 min
